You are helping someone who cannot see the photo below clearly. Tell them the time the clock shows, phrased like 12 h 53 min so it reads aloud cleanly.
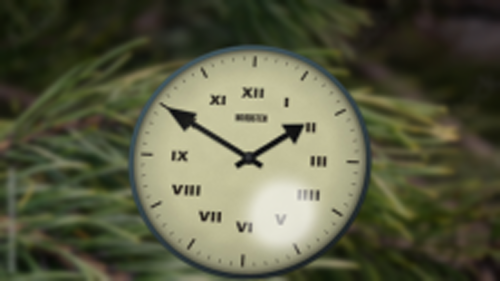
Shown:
1 h 50 min
